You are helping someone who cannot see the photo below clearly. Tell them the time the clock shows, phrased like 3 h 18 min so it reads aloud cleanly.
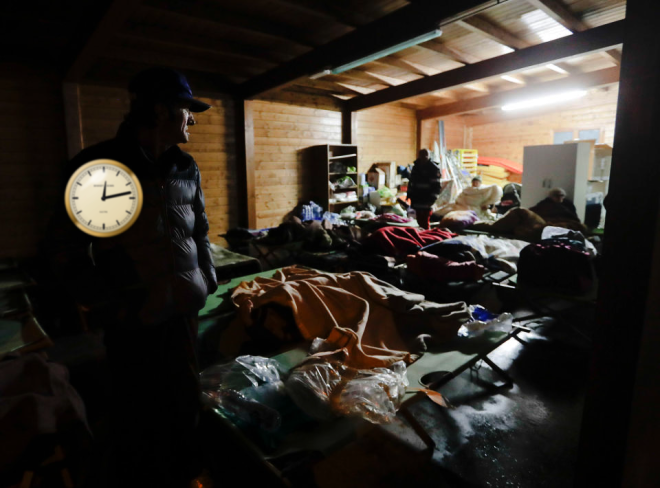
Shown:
12 h 13 min
